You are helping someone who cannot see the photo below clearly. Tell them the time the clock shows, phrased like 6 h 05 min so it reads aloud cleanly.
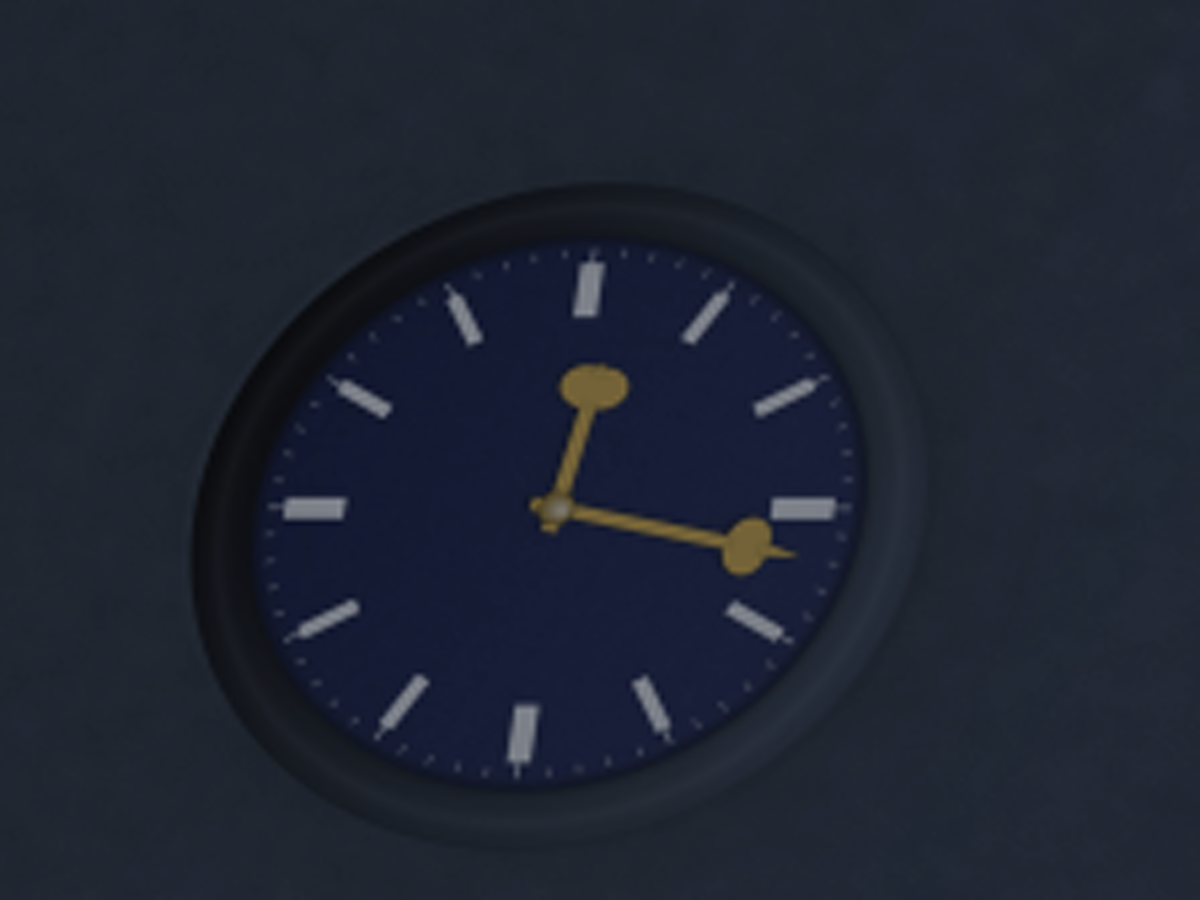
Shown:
12 h 17 min
